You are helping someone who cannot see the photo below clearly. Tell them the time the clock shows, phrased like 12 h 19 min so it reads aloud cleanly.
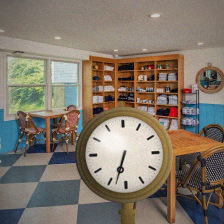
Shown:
6 h 33 min
